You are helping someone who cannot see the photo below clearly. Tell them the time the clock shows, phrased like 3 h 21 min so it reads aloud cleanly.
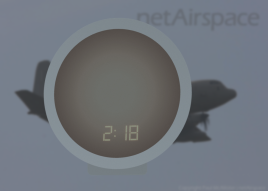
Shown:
2 h 18 min
